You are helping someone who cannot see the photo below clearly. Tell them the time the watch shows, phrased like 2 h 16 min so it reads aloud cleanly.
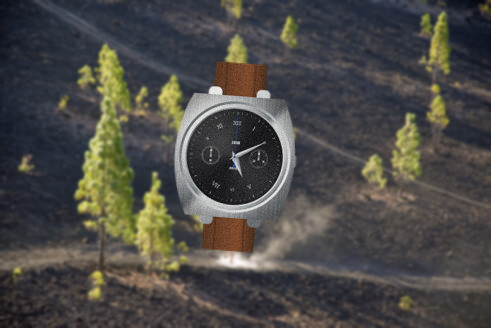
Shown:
5 h 10 min
